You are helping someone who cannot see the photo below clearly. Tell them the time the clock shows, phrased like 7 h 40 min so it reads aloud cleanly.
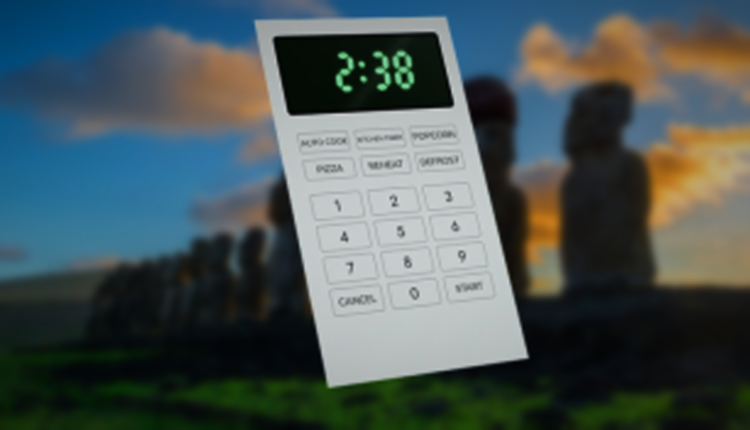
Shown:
2 h 38 min
